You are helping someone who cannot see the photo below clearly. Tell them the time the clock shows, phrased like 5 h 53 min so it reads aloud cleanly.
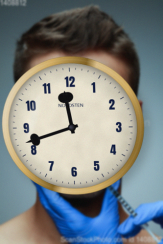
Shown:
11 h 42 min
